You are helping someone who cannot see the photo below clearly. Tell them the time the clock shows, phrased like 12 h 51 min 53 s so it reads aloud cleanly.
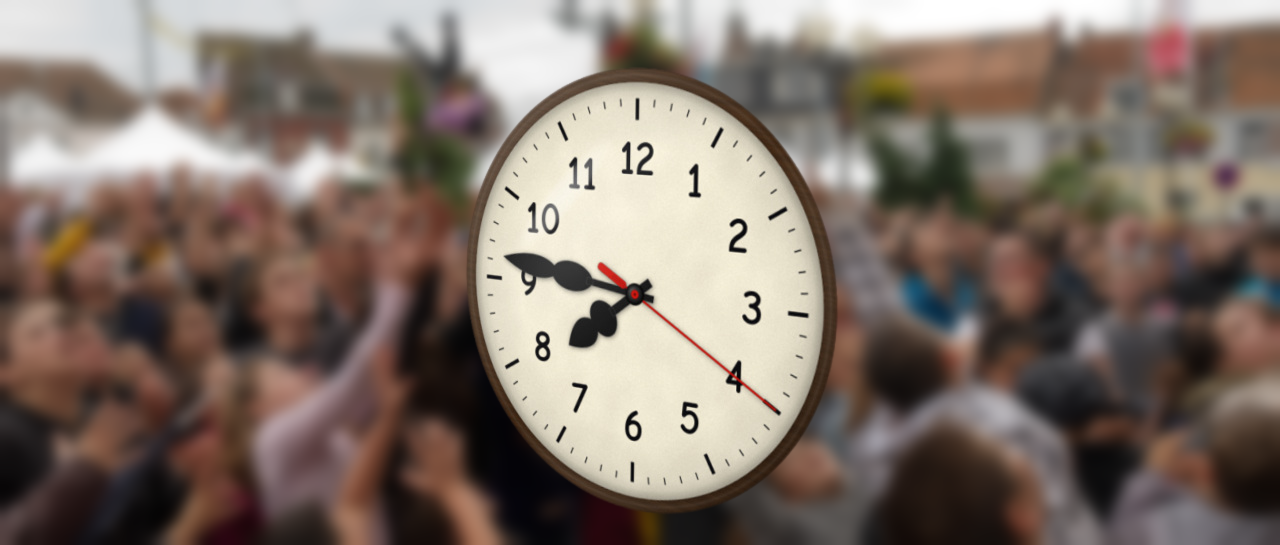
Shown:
7 h 46 min 20 s
